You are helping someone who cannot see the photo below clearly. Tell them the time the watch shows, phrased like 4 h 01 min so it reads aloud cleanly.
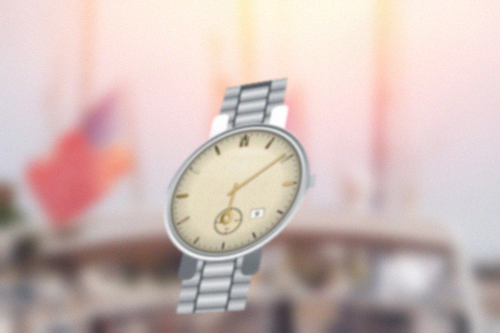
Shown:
6 h 09 min
